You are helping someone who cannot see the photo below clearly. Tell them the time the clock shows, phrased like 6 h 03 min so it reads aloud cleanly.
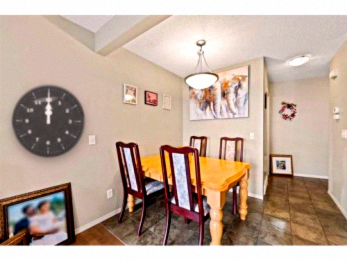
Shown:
12 h 00 min
